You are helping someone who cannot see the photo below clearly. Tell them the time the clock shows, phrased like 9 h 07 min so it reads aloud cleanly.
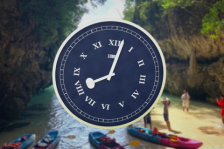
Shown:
8 h 02 min
